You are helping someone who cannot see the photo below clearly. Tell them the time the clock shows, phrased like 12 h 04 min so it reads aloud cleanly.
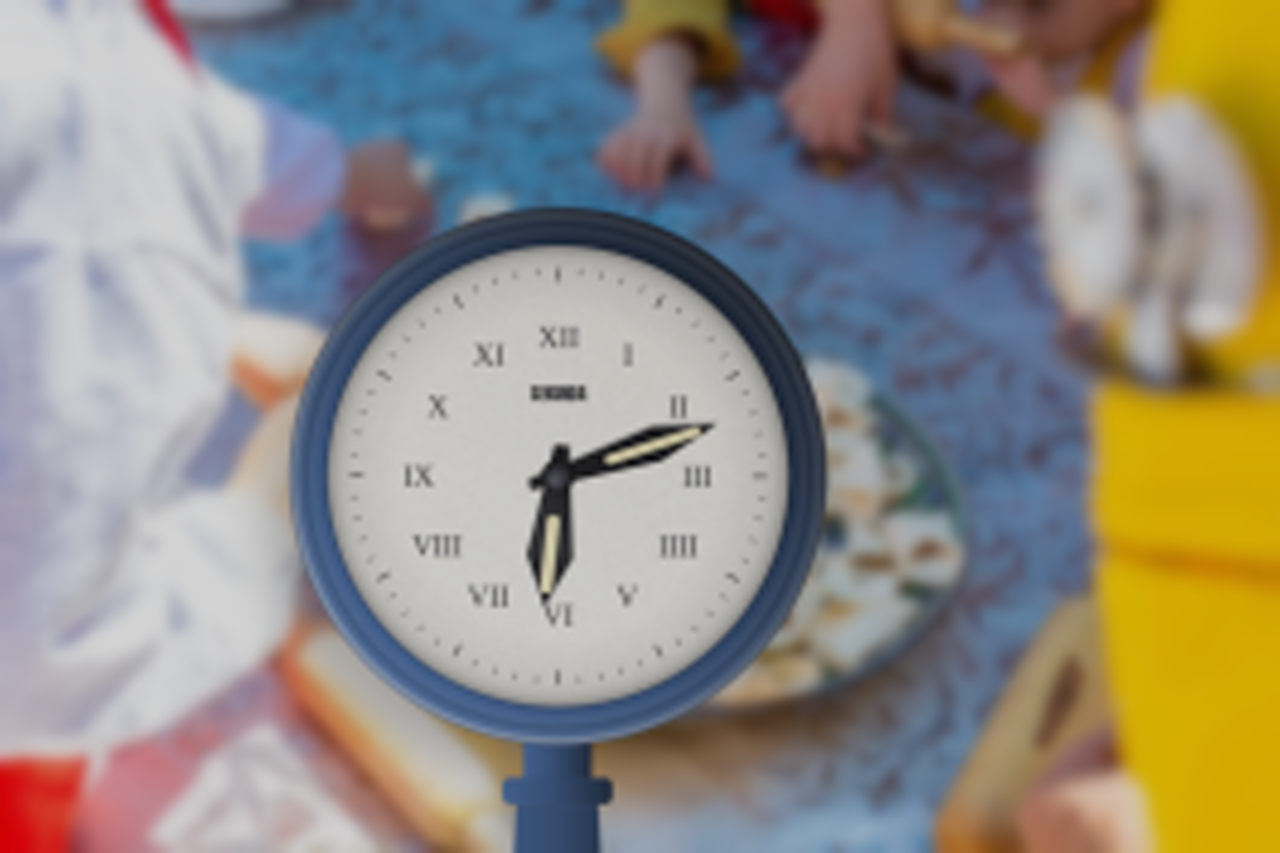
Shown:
6 h 12 min
